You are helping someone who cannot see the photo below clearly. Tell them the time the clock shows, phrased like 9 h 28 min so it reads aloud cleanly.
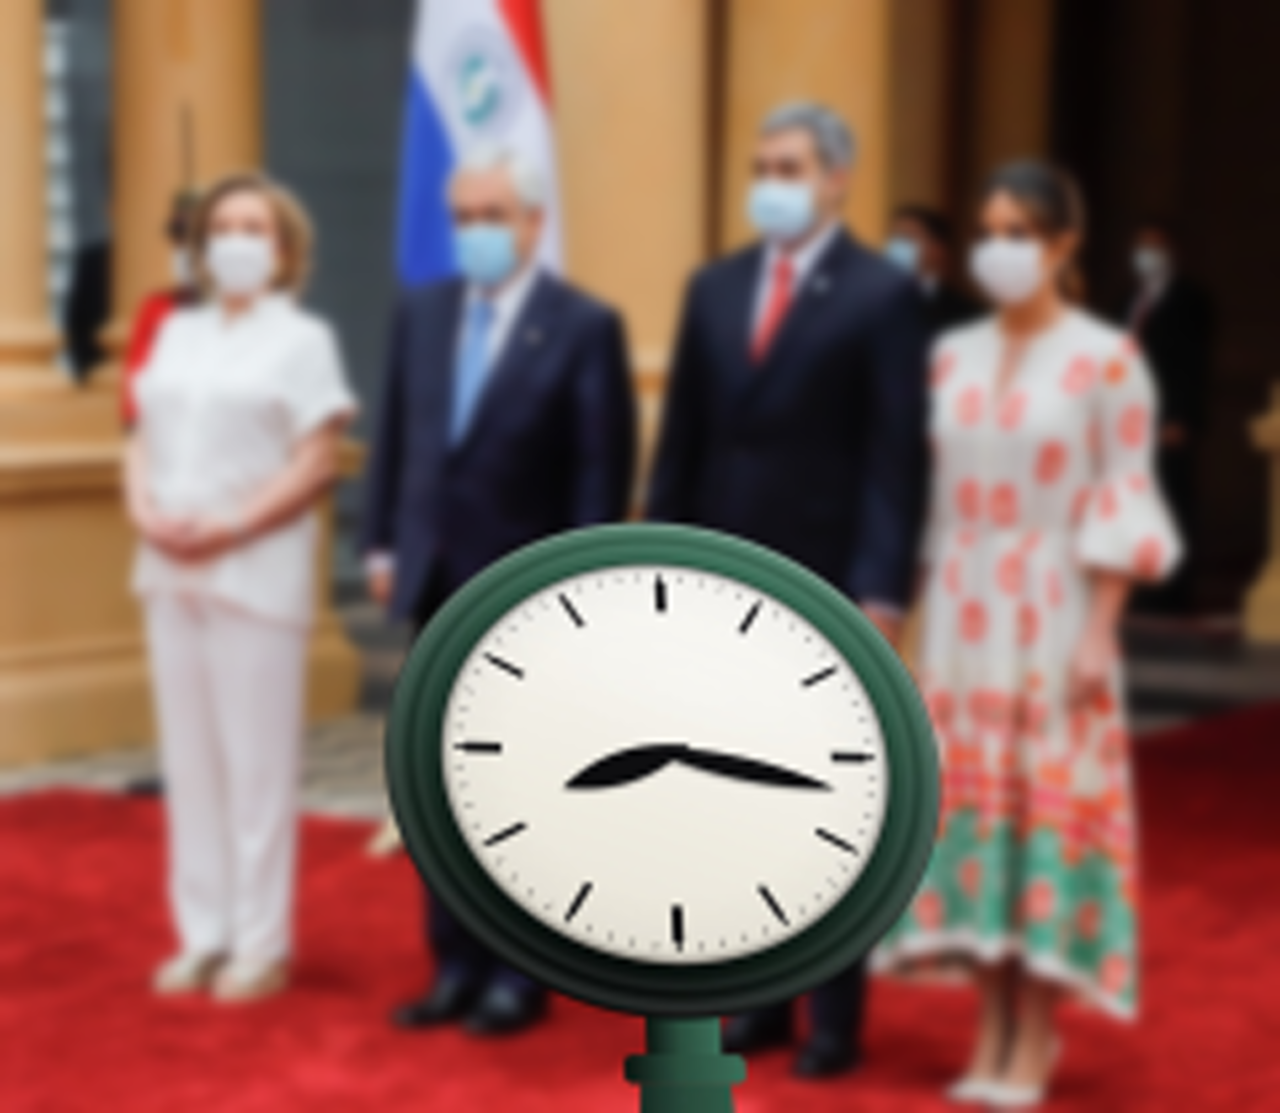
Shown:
8 h 17 min
